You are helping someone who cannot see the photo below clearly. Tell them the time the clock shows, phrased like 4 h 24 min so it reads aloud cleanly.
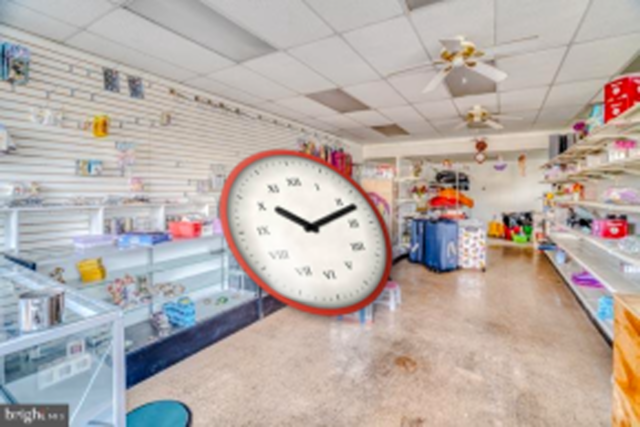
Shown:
10 h 12 min
